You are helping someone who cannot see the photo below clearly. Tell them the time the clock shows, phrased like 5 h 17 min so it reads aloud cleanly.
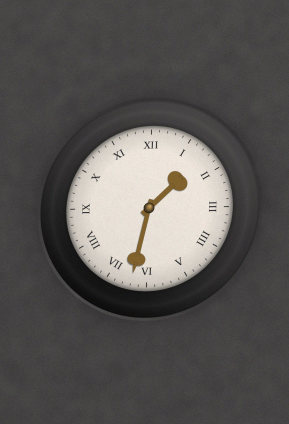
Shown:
1 h 32 min
